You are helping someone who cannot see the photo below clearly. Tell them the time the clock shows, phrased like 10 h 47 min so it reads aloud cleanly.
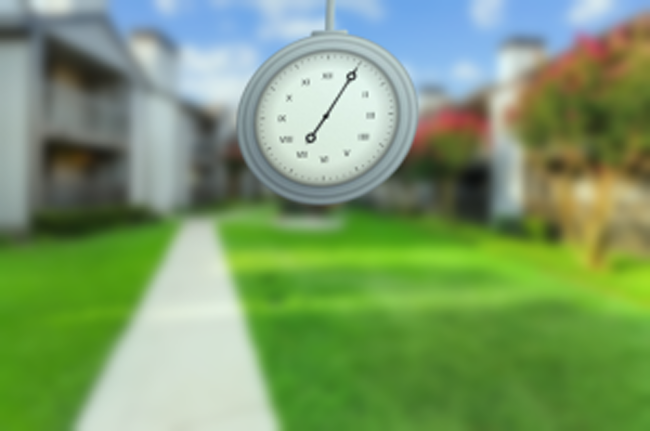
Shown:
7 h 05 min
